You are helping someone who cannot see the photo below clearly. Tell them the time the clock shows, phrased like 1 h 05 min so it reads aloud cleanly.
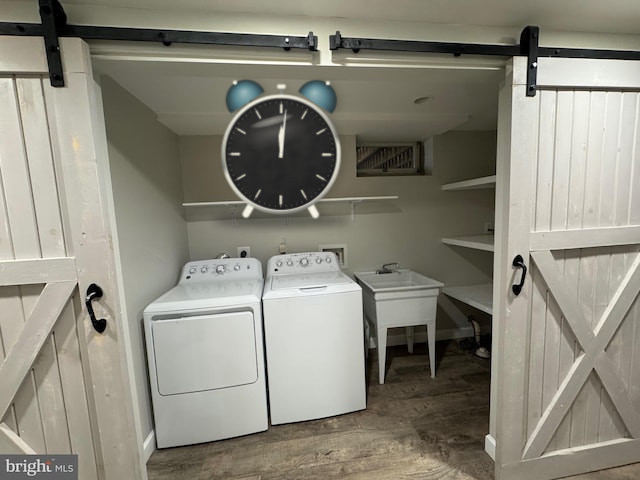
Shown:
12 h 01 min
